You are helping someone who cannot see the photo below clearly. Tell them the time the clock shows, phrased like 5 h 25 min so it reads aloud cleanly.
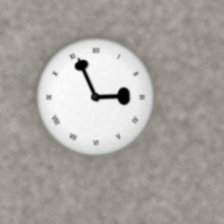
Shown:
2 h 56 min
